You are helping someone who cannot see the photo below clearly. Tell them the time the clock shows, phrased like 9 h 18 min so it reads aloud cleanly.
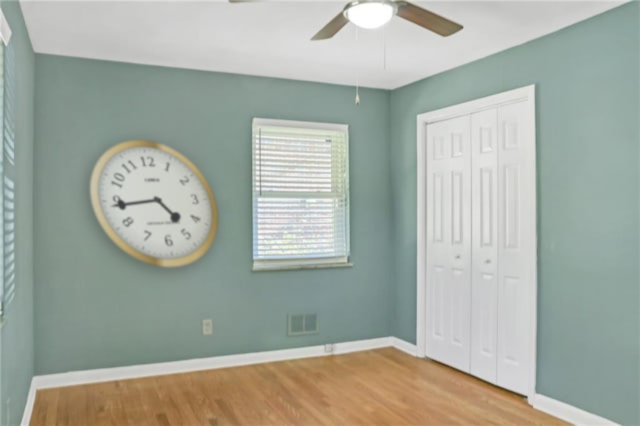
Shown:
4 h 44 min
